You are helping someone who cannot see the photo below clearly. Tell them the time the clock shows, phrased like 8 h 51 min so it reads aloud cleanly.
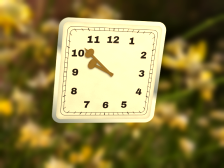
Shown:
9 h 52 min
